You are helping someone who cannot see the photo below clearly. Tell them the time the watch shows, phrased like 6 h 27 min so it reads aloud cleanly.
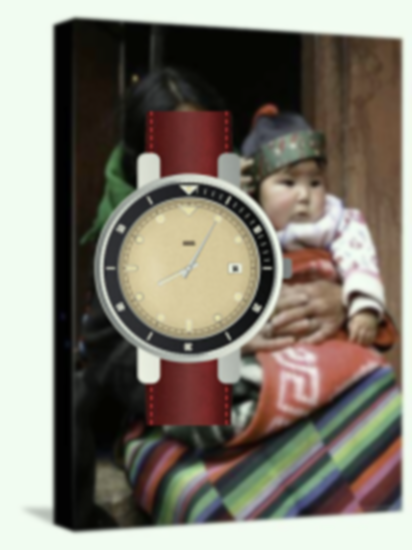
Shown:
8 h 05 min
